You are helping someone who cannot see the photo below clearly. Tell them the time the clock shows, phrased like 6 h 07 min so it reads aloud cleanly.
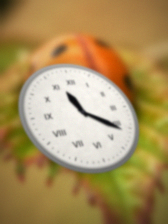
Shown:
11 h 21 min
